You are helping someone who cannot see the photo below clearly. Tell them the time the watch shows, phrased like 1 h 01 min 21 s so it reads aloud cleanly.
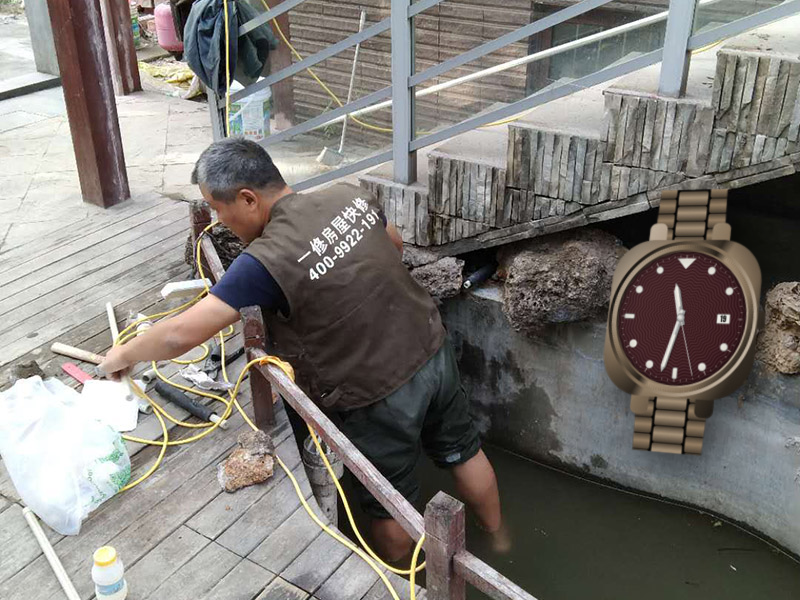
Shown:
11 h 32 min 27 s
